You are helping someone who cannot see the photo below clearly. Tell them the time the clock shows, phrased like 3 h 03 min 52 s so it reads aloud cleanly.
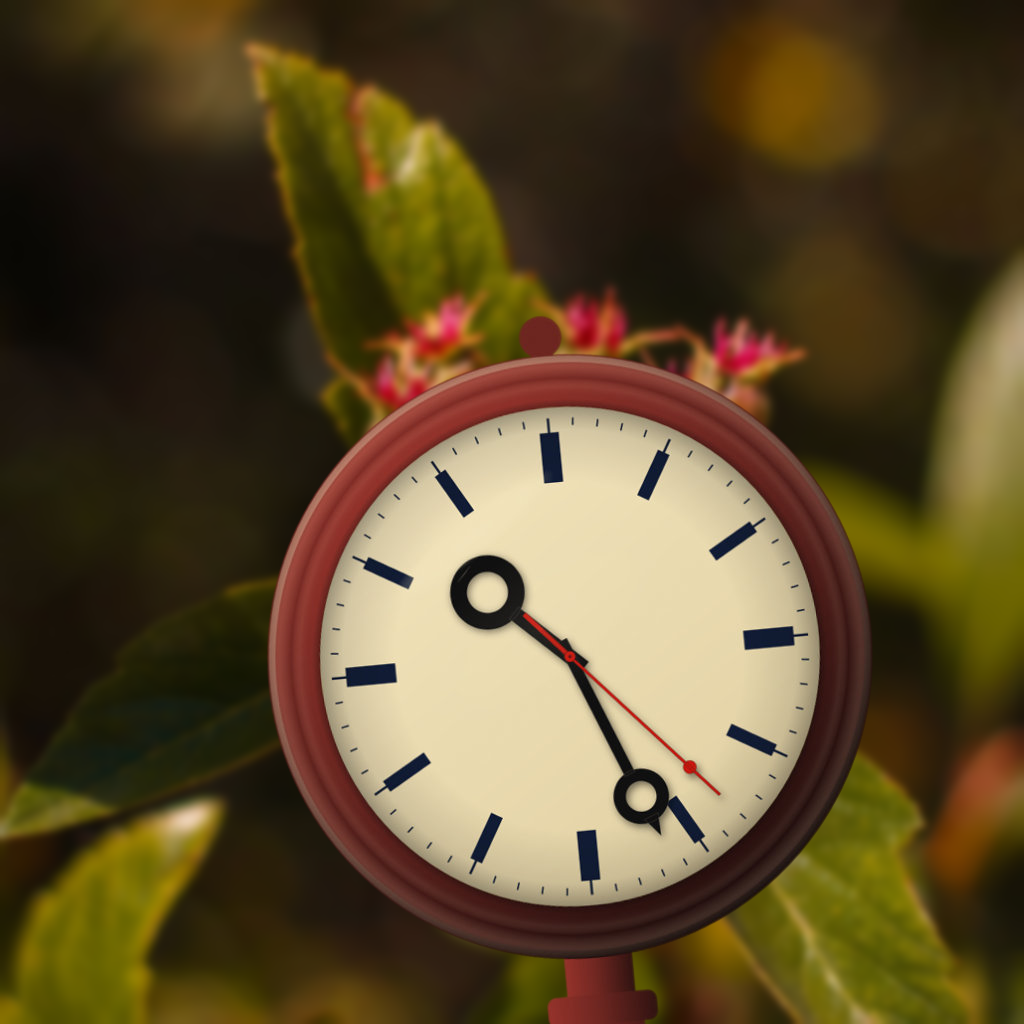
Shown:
10 h 26 min 23 s
